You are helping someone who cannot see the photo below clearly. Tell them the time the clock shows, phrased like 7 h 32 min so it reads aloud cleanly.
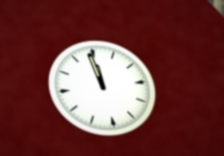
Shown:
11 h 59 min
